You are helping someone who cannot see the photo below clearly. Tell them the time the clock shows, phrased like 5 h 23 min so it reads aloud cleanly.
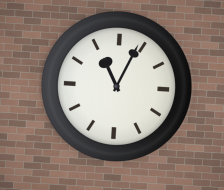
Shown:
11 h 04 min
